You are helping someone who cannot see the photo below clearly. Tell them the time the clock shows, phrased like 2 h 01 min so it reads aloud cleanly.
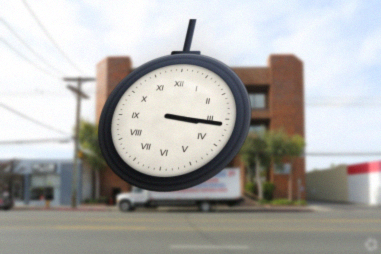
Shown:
3 h 16 min
